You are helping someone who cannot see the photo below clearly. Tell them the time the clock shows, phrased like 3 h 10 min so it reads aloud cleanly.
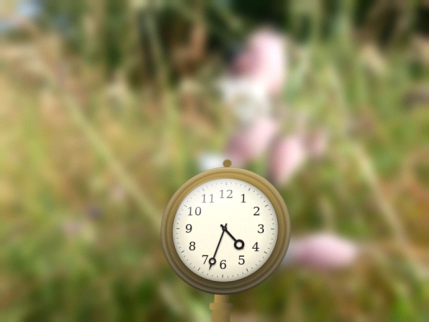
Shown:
4 h 33 min
